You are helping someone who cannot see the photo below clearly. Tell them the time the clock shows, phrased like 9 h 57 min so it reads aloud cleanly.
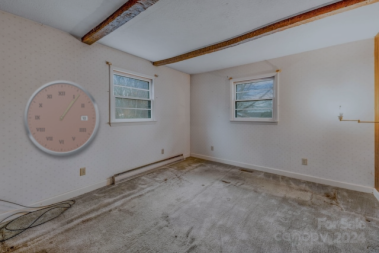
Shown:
1 h 06 min
